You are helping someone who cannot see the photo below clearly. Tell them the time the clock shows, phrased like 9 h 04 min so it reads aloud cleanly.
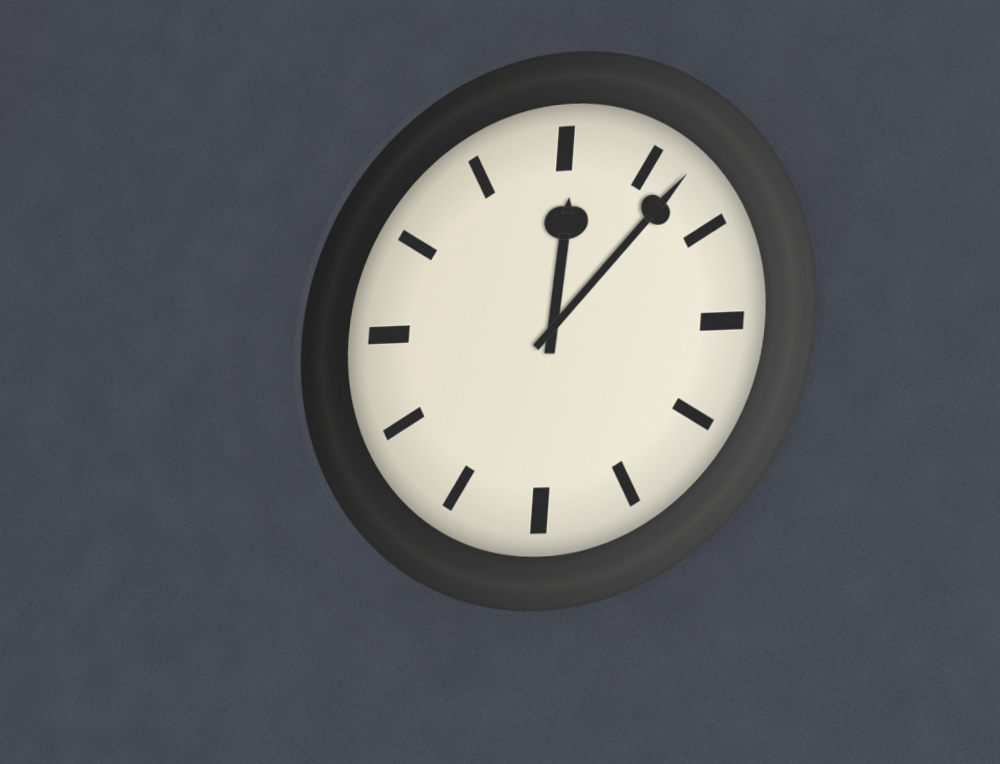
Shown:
12 h 07 min
